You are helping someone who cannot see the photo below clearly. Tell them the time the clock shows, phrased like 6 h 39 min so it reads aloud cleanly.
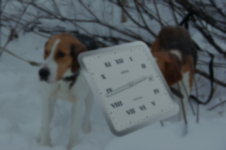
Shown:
2 h 44 min
